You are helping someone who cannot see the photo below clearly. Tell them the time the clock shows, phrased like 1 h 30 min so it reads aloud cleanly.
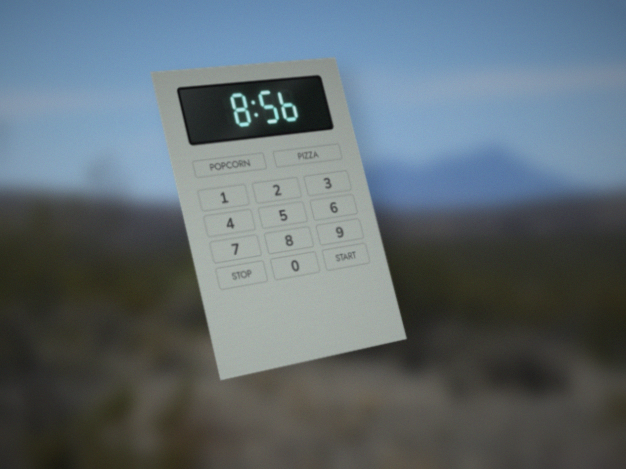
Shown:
8 h 56 min
